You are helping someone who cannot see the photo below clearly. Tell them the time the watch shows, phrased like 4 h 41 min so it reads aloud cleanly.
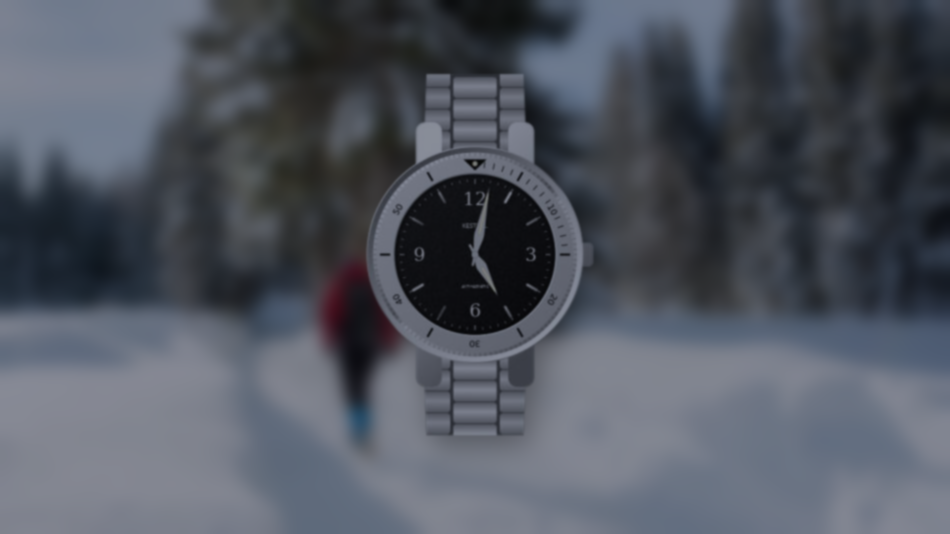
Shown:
5 h 02 min
